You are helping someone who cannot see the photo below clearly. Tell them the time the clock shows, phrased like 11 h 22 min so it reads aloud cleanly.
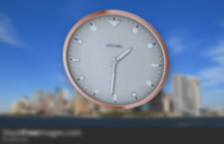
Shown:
1 h 31 min
